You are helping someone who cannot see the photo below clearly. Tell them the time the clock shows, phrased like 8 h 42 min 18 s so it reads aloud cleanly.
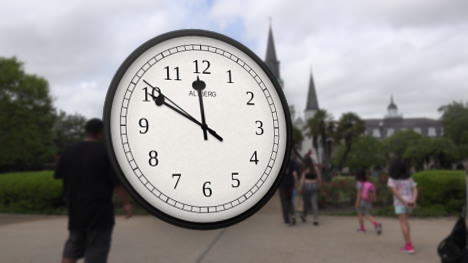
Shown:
11 h 49 min 51 s
